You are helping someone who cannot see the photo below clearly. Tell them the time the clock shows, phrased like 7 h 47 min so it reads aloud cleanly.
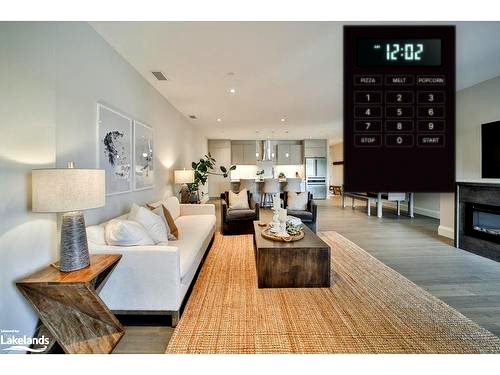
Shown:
12 h 02 min
